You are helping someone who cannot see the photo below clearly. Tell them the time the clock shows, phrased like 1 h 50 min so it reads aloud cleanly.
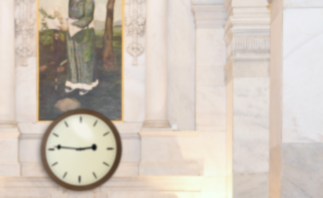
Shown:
2 h 46 min
